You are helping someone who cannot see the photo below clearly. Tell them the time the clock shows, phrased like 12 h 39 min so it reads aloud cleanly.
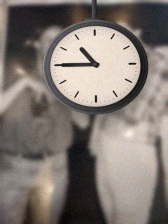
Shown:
10 h 45 min
